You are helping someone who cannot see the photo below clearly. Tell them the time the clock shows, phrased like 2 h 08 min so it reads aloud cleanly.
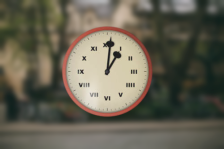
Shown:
1 h 01 min
